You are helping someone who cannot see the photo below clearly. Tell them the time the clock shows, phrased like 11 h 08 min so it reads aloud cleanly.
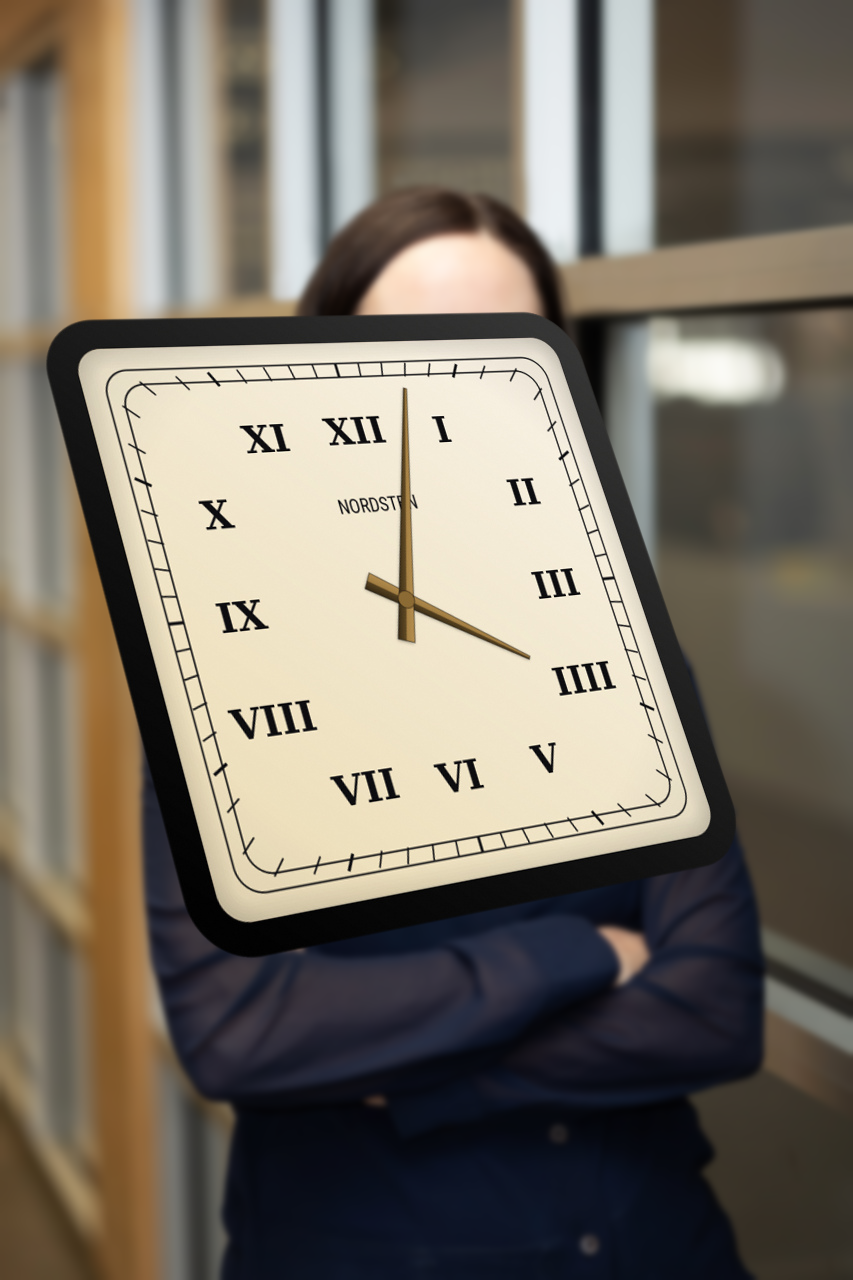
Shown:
4 h 03 min
